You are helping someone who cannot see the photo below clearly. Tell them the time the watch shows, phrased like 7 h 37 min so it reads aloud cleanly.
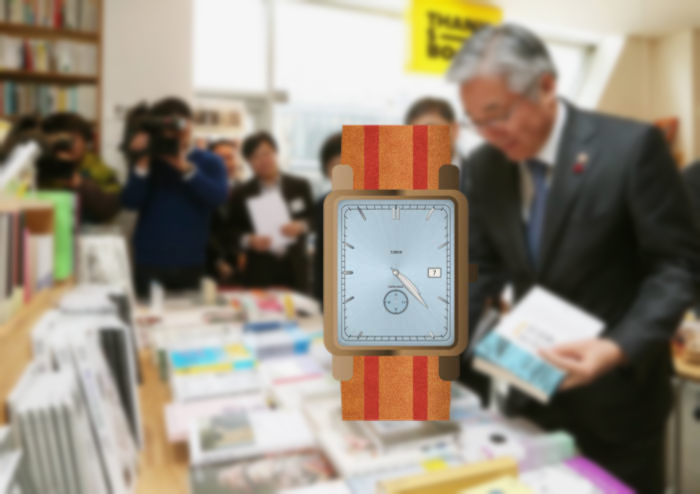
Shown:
4 h 23 min
